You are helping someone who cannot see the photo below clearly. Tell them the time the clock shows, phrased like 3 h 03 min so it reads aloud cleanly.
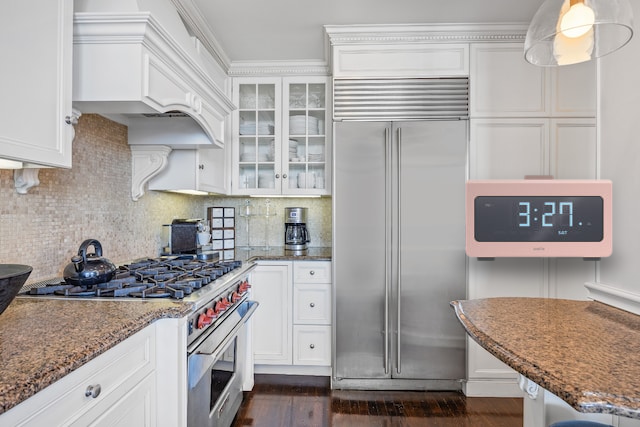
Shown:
3 h 27 min
